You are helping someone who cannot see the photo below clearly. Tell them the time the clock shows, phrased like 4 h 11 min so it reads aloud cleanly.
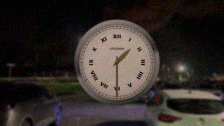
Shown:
1 h 30 min
